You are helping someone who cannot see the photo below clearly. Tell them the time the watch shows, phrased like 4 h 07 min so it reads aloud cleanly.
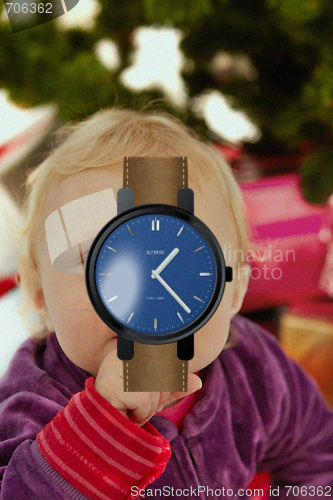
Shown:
1 h 23 min
